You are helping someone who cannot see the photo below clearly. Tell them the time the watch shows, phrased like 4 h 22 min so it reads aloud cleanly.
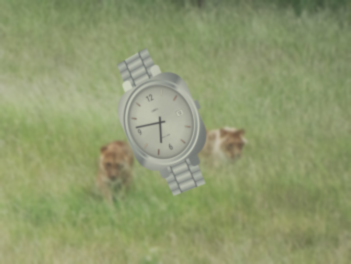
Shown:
6 h 47 min
